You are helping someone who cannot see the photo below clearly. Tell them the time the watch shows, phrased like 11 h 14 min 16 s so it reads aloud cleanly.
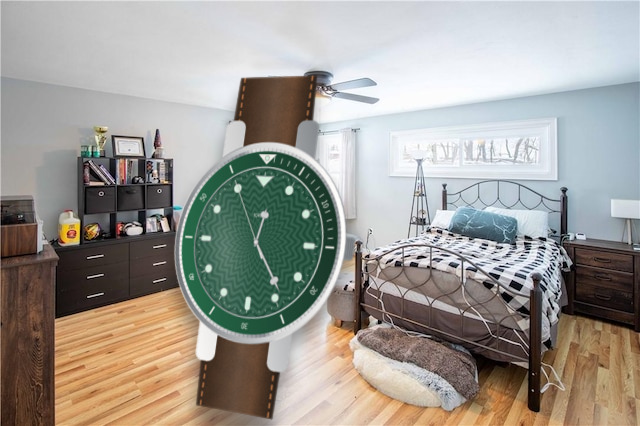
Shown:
12 h 23 min 55 s
